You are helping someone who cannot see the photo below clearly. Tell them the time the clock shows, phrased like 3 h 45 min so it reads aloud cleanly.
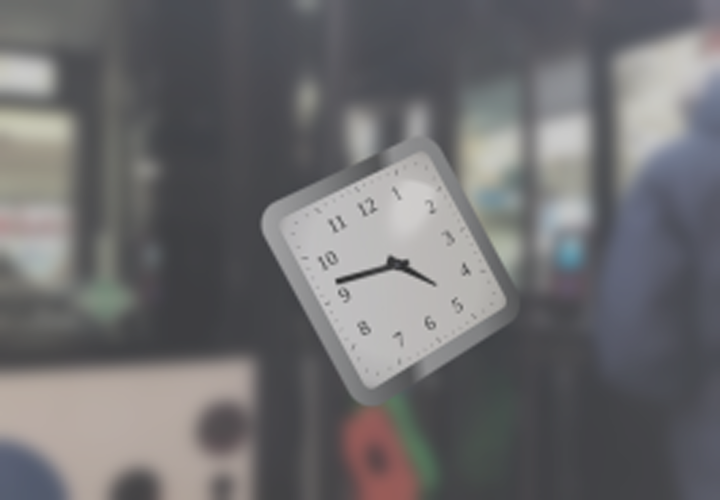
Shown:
4 h 47 min
